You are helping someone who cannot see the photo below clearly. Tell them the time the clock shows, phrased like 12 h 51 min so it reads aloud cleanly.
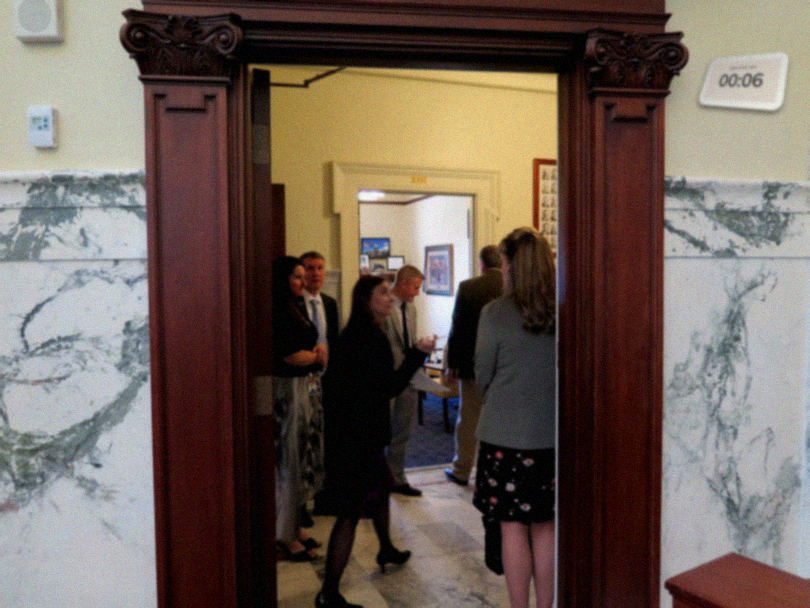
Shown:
0 h 06 min
